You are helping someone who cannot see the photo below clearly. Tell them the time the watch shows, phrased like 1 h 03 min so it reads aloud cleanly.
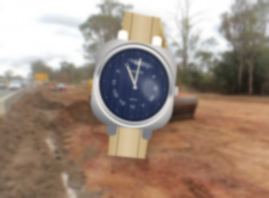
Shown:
11 h 01 min
